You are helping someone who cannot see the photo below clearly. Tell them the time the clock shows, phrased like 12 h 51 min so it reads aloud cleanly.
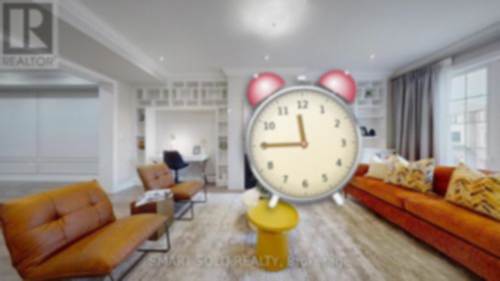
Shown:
11 h 45 min
